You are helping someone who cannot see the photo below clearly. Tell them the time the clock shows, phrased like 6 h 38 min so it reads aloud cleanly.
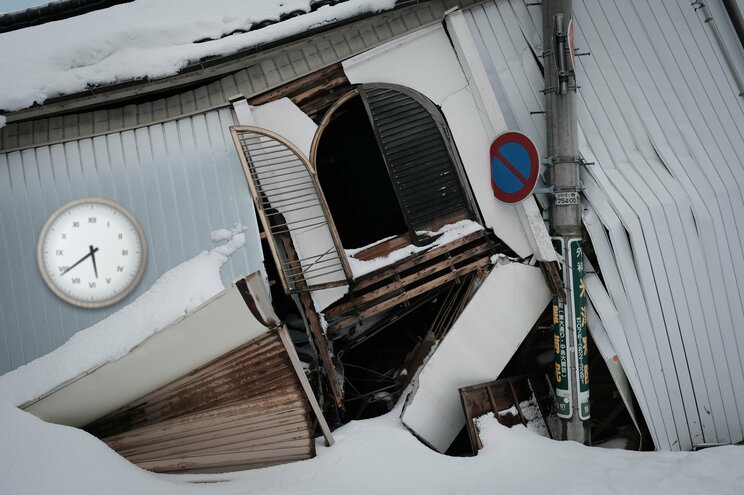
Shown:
5 h 39 min
